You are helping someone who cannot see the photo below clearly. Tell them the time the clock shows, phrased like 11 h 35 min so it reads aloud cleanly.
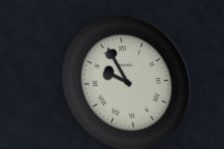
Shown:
9 h 56 min
